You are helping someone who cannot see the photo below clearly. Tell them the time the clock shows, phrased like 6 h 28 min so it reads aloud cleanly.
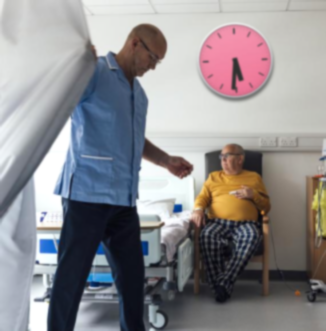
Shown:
5 h 31 min
